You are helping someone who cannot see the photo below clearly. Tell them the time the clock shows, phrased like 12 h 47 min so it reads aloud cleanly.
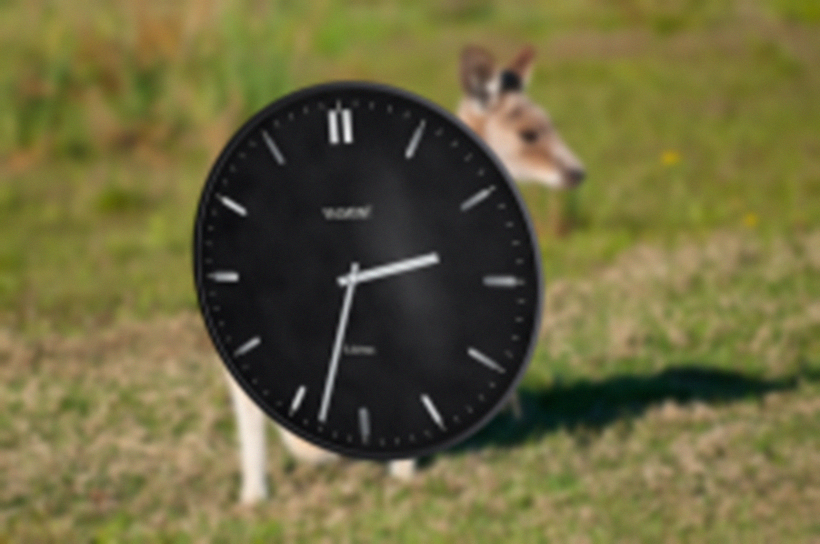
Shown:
2 h 33 min
